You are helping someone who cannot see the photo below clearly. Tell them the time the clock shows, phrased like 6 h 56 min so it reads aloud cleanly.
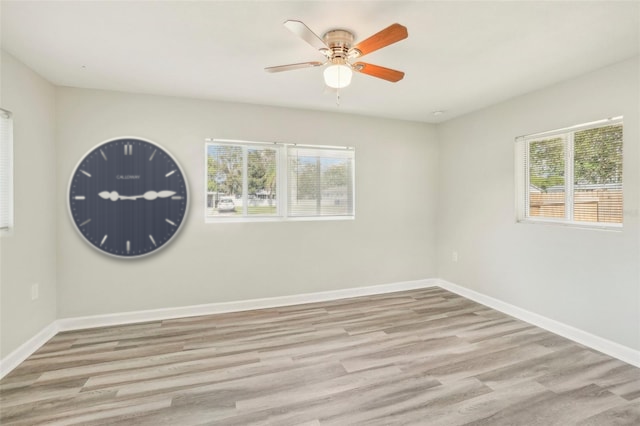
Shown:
9 h 14 min
